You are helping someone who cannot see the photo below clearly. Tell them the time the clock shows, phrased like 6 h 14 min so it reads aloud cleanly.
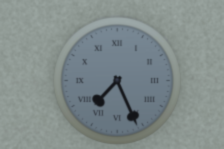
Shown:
7 h 26 min
